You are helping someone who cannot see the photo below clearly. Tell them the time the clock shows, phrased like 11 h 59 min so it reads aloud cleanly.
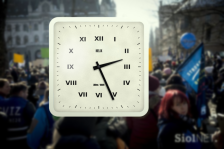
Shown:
2 h 26 min
